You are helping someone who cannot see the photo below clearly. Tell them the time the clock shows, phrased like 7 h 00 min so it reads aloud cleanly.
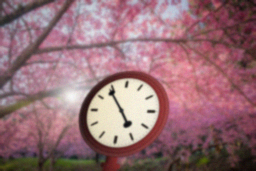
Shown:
4 h 54 min
